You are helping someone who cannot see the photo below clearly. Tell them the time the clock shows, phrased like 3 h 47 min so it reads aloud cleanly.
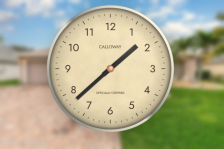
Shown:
1 h 38 min
